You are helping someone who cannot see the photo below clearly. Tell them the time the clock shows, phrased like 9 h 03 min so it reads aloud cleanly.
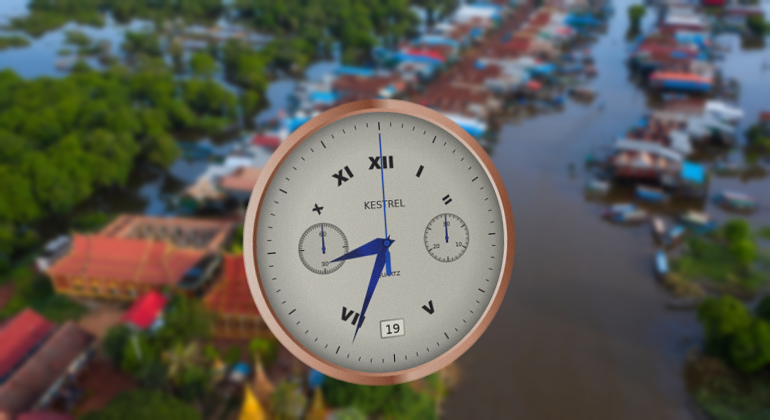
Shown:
8 h 34 min
